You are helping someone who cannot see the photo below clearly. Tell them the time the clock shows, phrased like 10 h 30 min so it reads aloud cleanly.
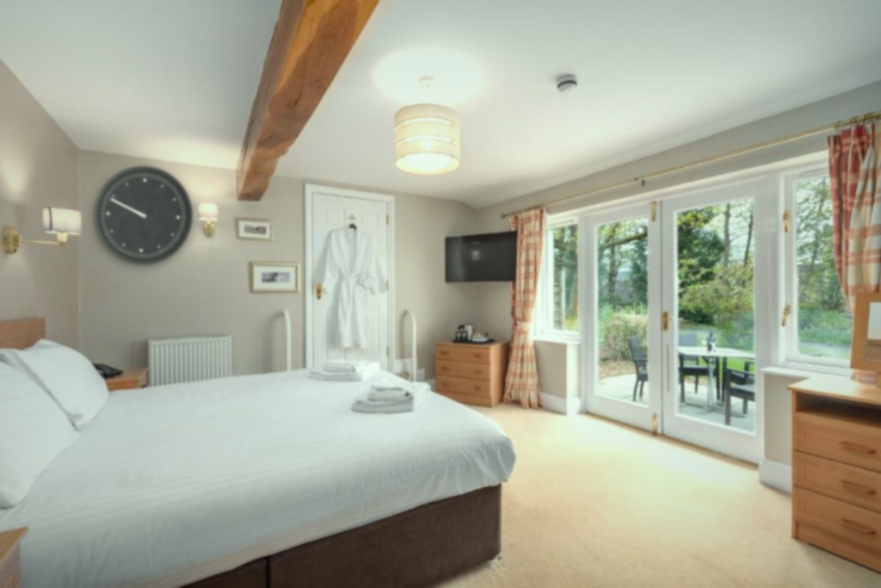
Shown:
9 h 49 min
